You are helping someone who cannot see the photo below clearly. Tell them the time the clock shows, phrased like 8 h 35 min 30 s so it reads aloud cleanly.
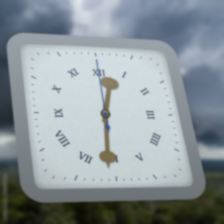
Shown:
12 h 31 min 00 s
